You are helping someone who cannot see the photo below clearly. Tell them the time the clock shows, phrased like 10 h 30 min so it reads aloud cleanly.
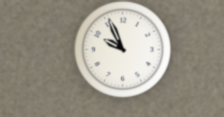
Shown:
9 h 56 min
